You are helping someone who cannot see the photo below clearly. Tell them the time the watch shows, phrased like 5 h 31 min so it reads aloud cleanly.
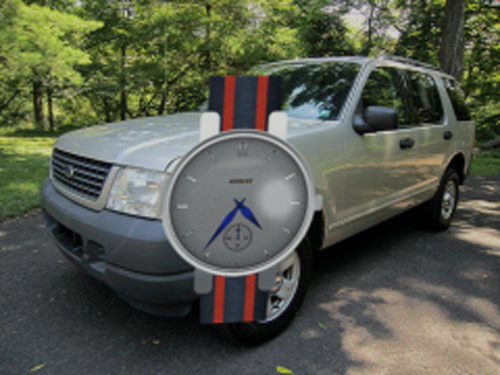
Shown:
4 h 36 min
